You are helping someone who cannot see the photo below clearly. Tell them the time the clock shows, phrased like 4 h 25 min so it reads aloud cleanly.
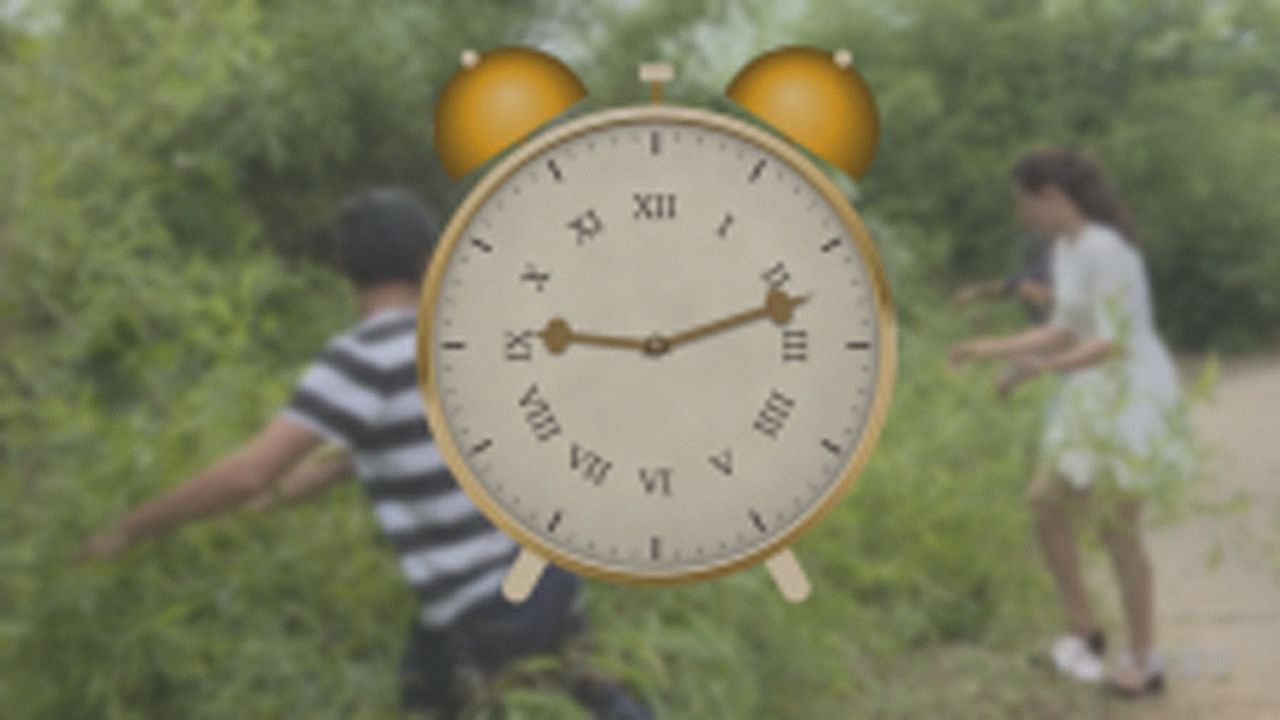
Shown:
9 h 12 min
